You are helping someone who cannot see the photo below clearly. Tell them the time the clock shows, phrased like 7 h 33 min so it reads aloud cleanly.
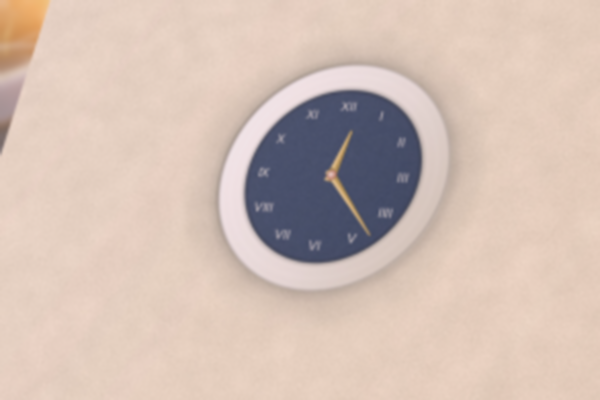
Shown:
12 h 23 min
